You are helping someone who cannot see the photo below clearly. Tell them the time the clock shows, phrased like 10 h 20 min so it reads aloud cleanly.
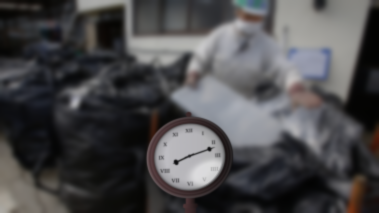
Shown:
8 h 12 min
